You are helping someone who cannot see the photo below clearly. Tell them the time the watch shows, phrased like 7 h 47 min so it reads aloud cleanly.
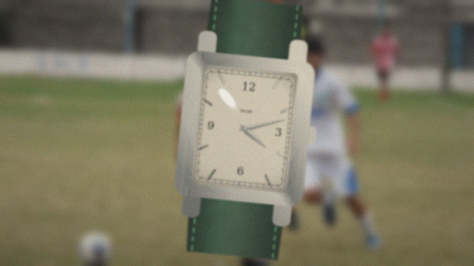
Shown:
4 h 12 min
